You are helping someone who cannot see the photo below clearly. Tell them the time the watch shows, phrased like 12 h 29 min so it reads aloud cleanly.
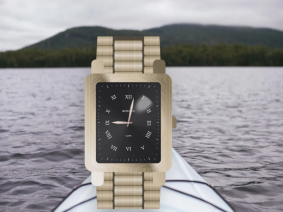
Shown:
9 h 02 min
